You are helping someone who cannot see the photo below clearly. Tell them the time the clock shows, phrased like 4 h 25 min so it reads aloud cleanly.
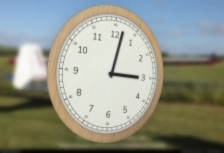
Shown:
3 h 02 min
